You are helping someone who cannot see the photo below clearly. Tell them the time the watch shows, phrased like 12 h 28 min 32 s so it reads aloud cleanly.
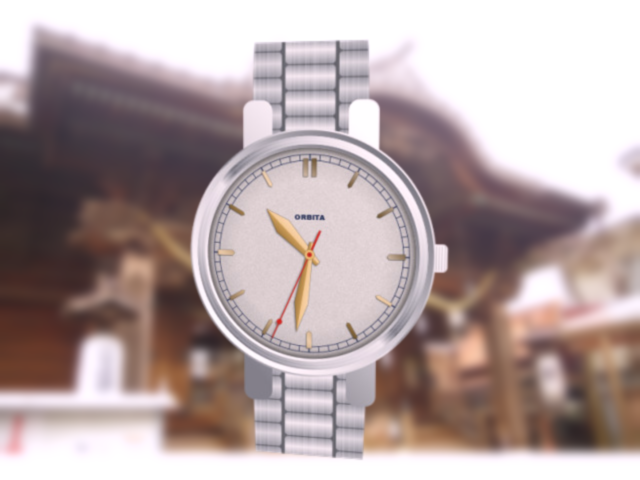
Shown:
10 h 31 min 34 s
